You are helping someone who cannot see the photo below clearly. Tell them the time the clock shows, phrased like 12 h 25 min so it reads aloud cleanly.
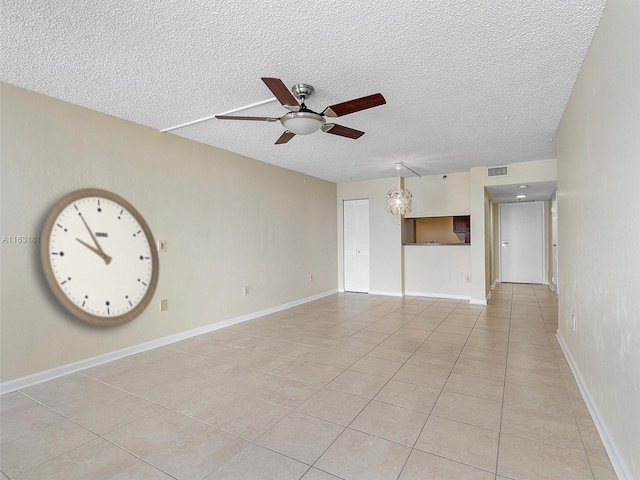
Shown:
9 h 55 min
